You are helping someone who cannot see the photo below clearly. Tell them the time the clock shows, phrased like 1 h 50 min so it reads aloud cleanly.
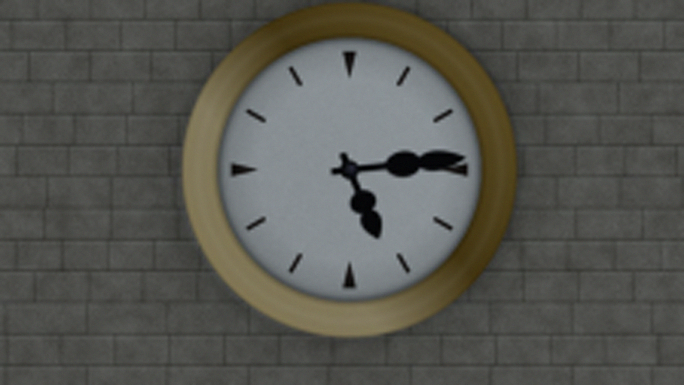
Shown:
5 h 14 min
